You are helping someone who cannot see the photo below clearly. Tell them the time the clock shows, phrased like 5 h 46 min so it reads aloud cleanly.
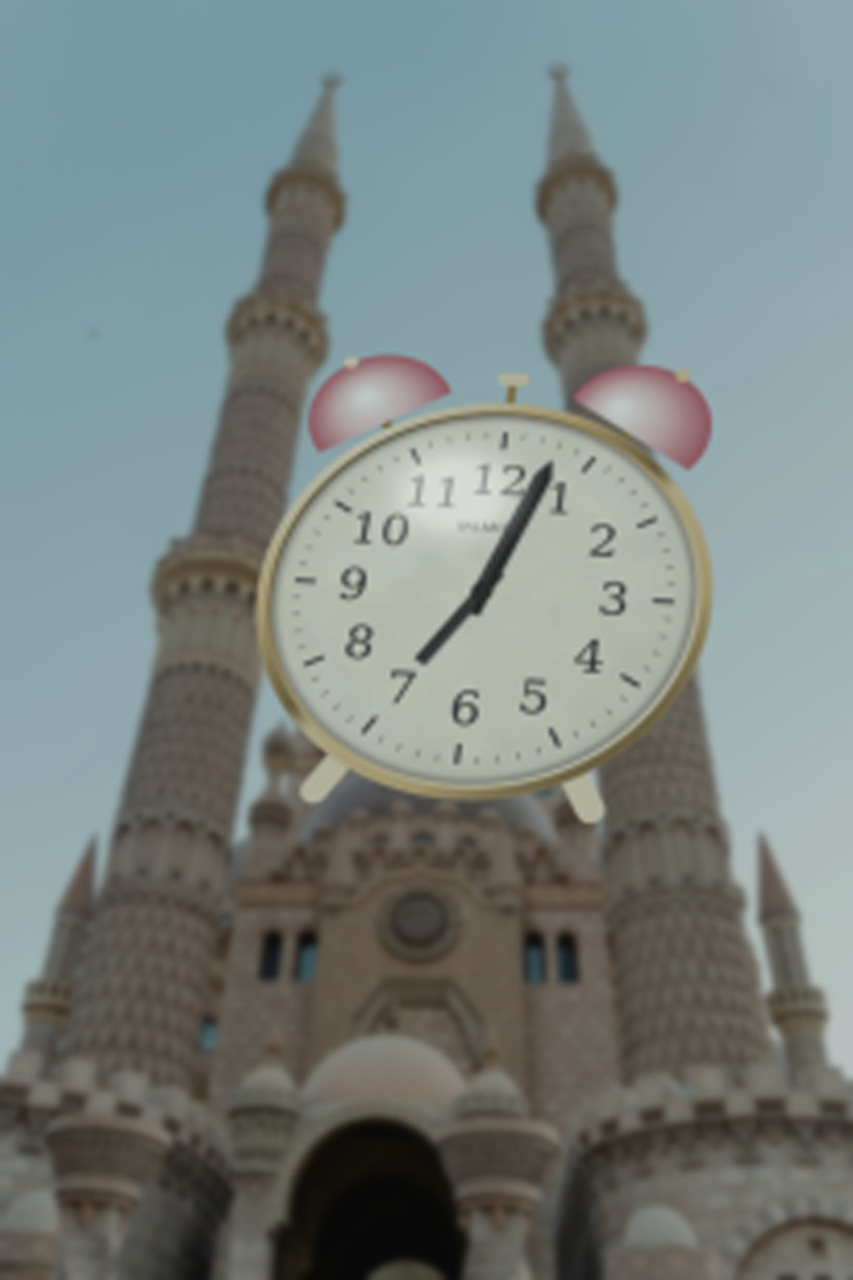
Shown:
7 h 03 min
